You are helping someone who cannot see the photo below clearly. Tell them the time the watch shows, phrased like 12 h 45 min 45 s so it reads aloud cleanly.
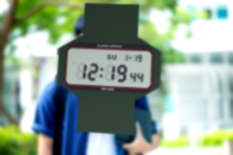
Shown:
12 h 19 min 44 s
